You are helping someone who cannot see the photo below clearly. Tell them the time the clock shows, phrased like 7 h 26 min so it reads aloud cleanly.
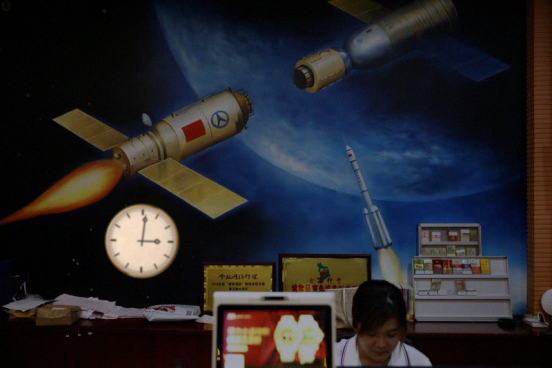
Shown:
3 h 01 min
